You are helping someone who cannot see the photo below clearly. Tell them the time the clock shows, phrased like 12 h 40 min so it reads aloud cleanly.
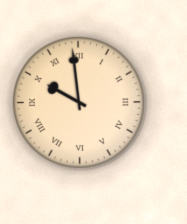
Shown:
9 h 59 min
